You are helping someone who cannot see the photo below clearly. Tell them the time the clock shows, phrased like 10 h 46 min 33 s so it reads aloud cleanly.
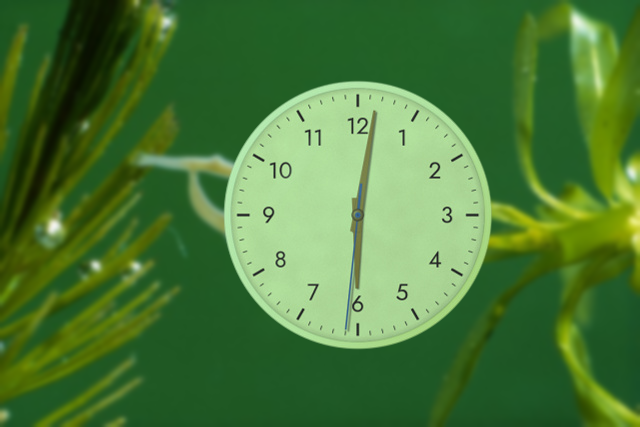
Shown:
6 h 01 min 31 s
